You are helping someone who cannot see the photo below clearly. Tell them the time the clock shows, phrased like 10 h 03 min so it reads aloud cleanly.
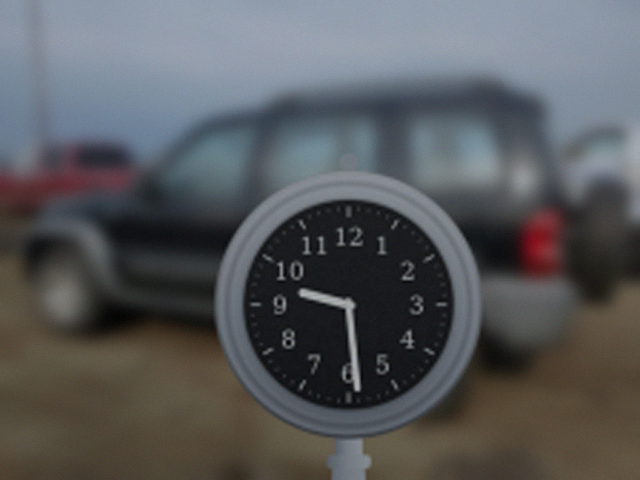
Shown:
9 h 29 min
